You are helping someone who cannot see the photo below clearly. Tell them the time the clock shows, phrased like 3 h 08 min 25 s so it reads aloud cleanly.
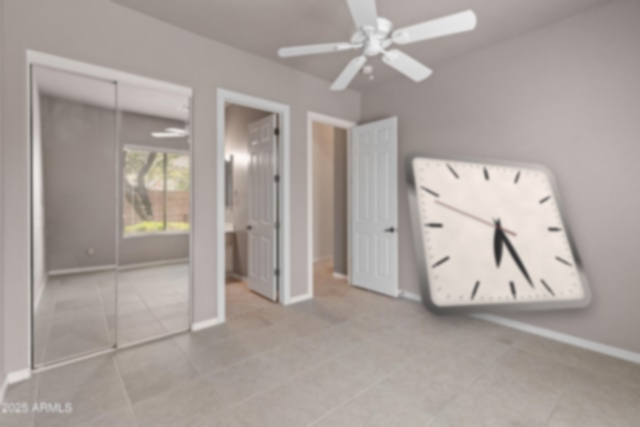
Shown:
6 h 26 min 49 s
